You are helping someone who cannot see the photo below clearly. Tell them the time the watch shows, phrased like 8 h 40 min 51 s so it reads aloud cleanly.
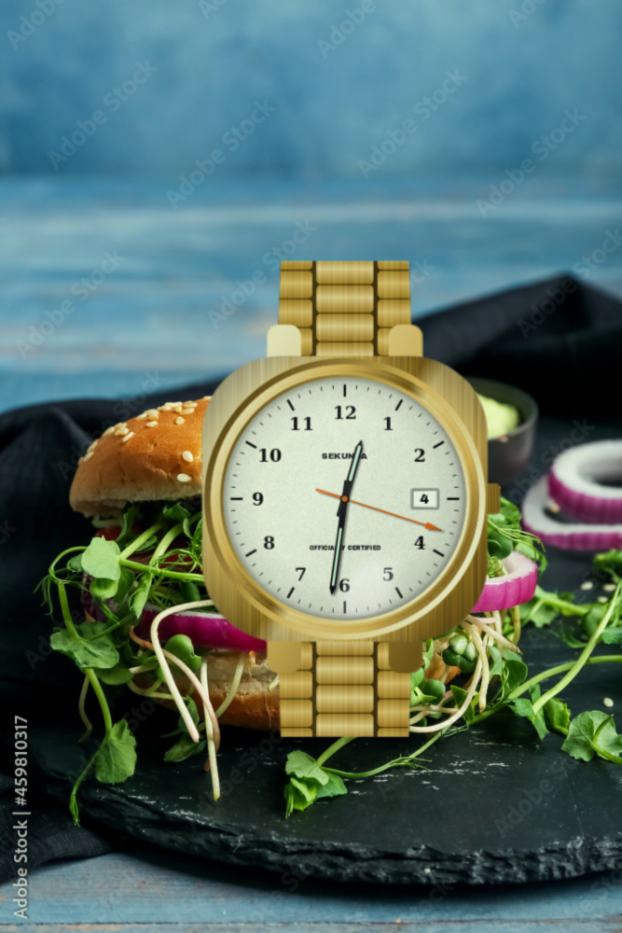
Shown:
12 h 31 min 18 s
